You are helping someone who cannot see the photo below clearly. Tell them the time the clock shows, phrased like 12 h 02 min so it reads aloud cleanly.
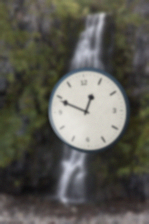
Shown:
12 h 49 min
